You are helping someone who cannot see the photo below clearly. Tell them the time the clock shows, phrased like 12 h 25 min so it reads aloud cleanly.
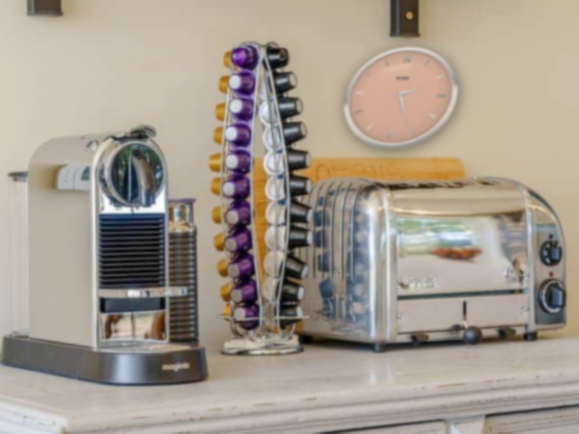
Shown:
2 h 26 min
